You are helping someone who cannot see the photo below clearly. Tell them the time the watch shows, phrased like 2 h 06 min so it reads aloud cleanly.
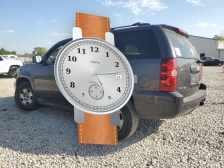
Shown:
5 h 13 min
